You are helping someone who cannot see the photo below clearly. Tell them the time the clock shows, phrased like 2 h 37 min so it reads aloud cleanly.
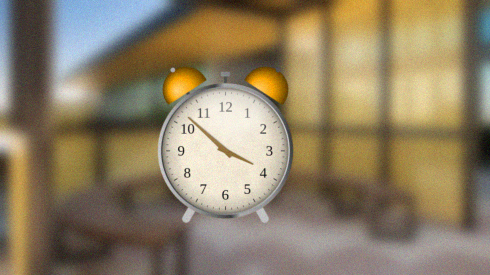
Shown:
3 h 52 min
